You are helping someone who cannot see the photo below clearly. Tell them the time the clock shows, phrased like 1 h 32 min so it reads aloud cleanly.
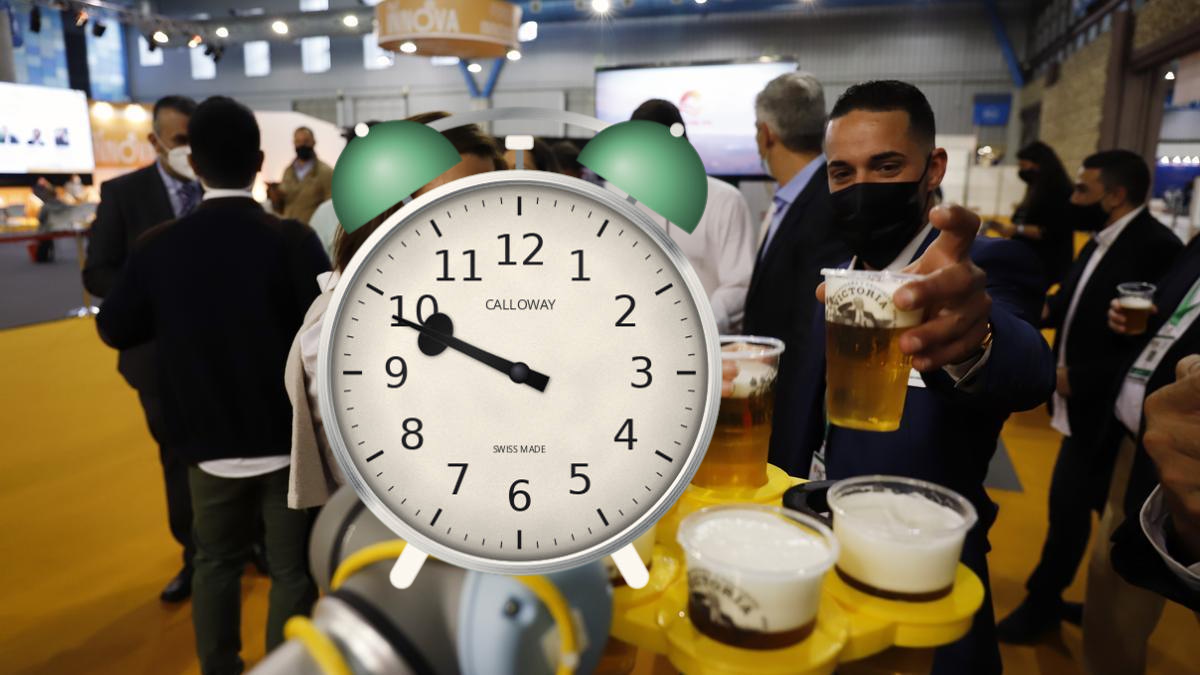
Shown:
9 h 49 min
